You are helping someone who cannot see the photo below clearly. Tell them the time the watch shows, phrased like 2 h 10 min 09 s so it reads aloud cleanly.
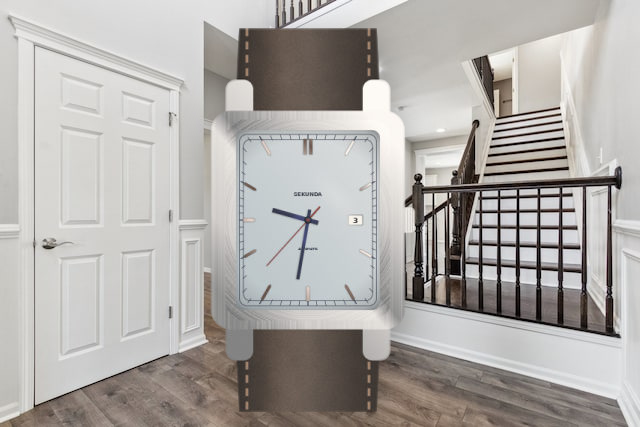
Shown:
9 h 31 min 37 s
